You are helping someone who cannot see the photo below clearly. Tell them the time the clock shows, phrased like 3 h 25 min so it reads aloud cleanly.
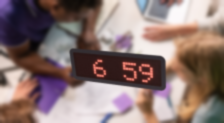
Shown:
6 h 59 min
